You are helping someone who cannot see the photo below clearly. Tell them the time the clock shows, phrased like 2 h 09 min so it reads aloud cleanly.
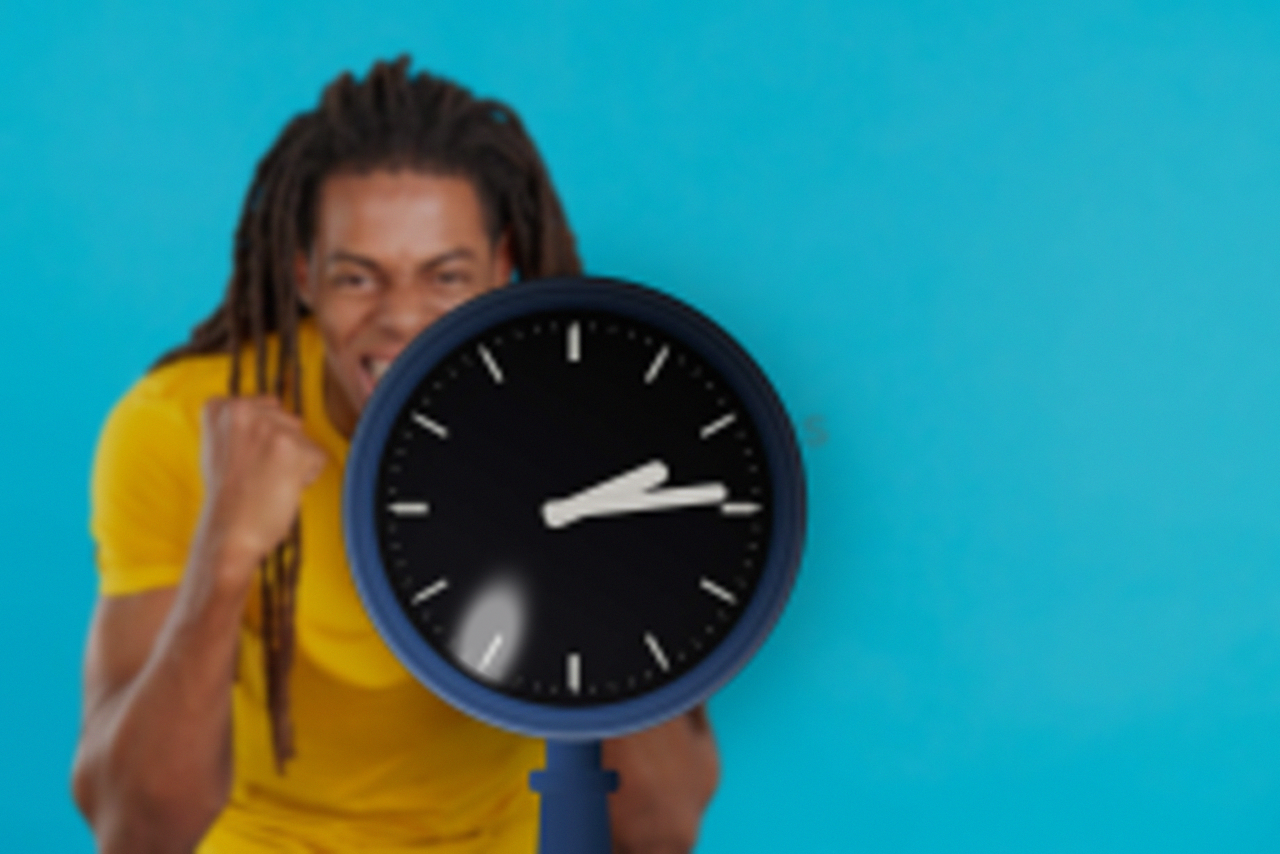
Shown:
2 h 14 min
